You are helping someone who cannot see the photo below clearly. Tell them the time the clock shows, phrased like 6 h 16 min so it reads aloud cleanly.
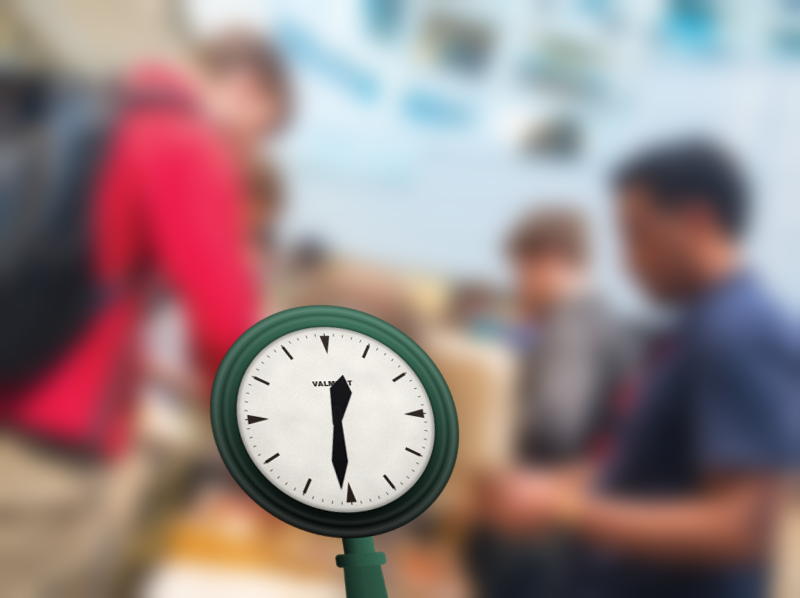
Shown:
12 h 31 min
